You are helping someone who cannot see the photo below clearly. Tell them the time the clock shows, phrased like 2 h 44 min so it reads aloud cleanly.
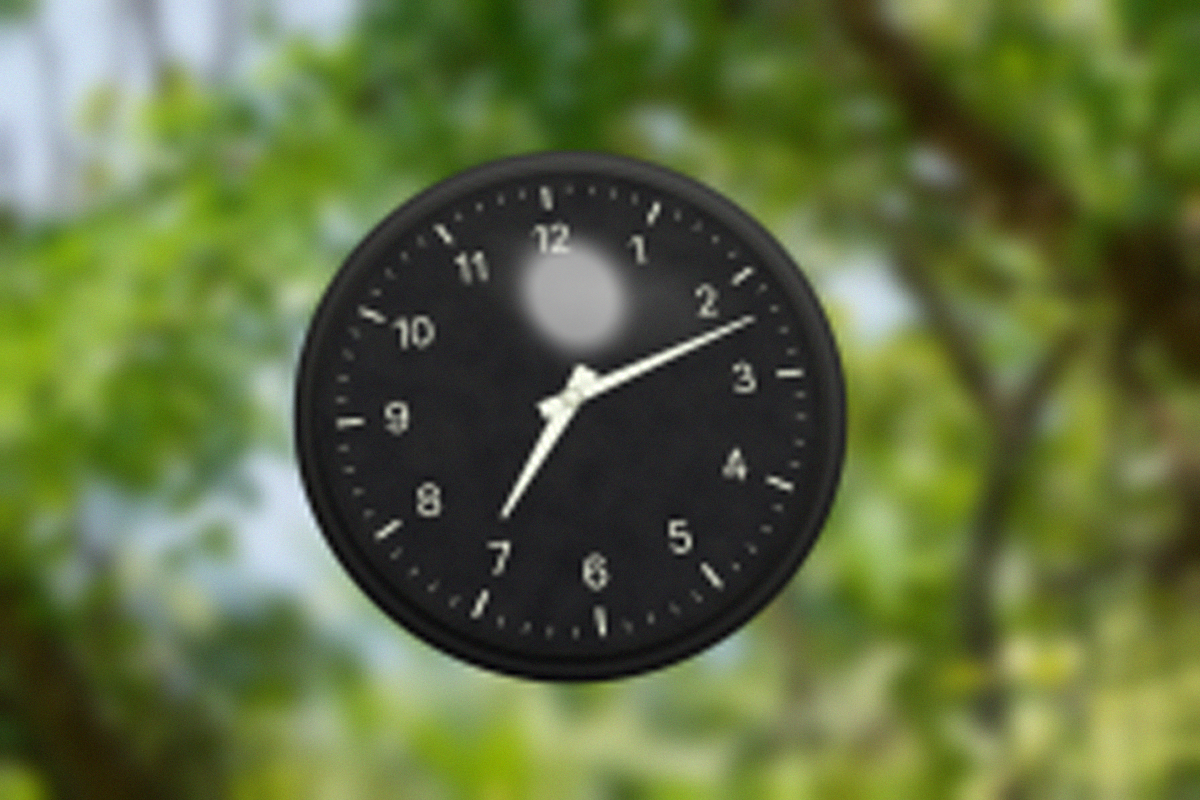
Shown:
7 h 12 min
